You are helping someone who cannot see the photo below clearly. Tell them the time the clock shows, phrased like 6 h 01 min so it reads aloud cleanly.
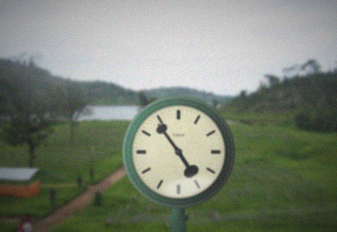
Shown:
4 h 54 min
